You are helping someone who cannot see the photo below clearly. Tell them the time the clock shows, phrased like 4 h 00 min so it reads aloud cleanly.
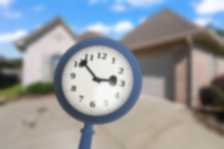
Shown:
2 h 52 min
